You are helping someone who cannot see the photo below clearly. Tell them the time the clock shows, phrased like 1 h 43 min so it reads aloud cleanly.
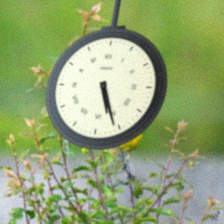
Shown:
5 h 26 min
